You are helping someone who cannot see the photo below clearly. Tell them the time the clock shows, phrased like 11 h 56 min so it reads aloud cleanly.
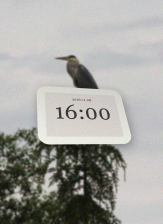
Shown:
16 h 00 min
